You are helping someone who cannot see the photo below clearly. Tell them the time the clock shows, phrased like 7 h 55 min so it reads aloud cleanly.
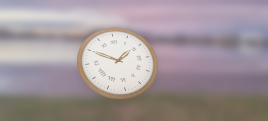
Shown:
1 h 50 min
